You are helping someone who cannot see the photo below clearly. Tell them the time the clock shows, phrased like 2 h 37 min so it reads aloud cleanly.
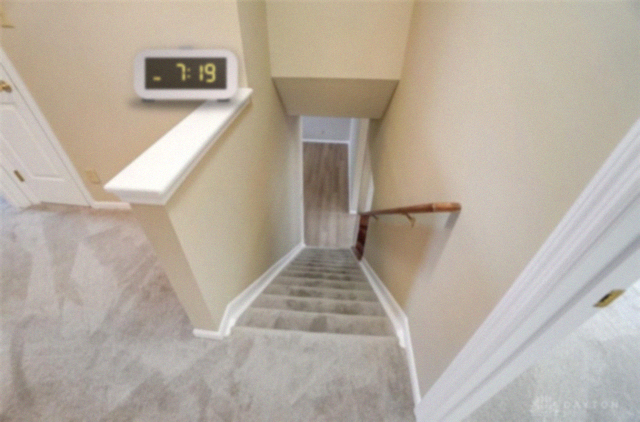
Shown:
7 h 19 min
